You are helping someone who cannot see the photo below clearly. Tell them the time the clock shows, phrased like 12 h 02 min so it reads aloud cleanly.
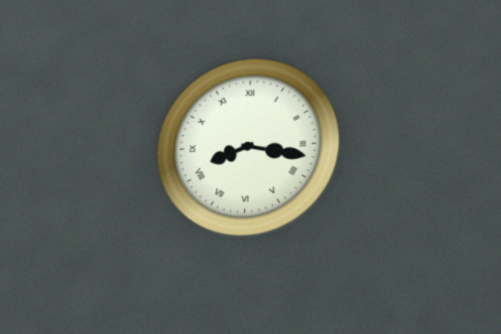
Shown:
8 h 17 min
